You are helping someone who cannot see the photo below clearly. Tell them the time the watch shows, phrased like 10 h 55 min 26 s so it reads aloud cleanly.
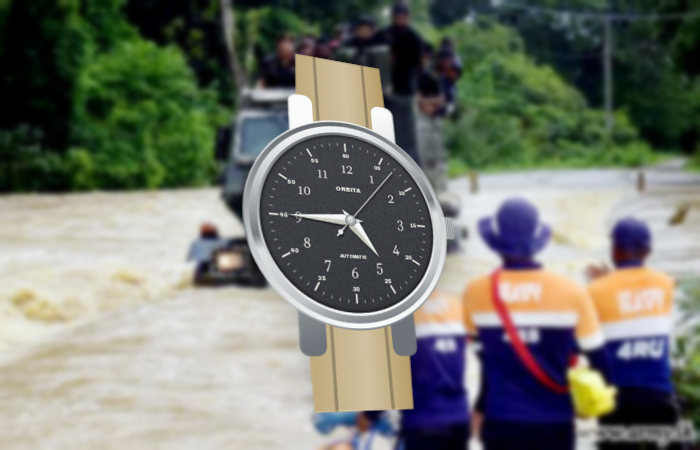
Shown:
4 h 45 min 07 s
